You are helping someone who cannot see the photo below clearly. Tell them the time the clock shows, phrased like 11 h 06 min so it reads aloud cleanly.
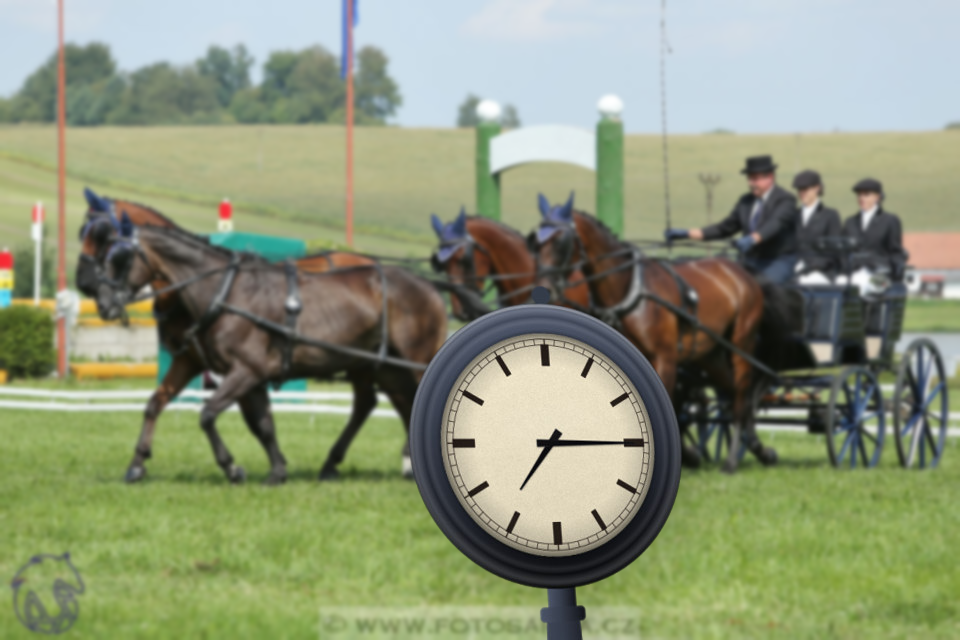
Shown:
7 h 15 min
